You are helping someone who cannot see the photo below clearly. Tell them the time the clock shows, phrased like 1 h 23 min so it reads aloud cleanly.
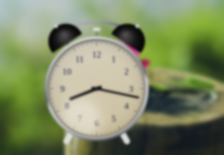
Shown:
8 h 17 min
